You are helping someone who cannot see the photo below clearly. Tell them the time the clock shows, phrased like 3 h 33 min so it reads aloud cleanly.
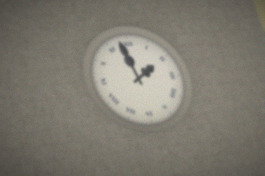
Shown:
1 h 58 min
